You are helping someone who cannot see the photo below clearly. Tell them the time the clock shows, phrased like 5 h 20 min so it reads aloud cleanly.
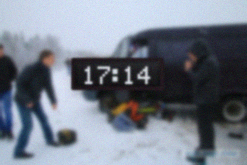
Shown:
17 h 14 min
